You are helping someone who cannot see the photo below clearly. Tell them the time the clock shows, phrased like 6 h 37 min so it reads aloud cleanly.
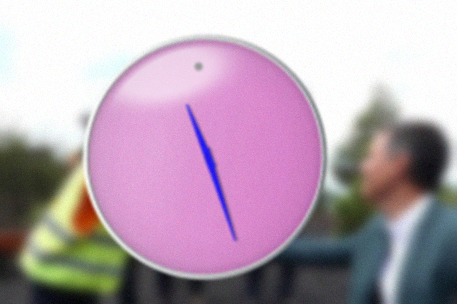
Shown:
11 h 28 min
